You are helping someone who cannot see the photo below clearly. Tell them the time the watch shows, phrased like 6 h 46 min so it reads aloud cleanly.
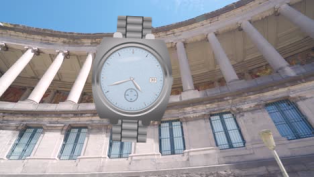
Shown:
4 h 42 min
